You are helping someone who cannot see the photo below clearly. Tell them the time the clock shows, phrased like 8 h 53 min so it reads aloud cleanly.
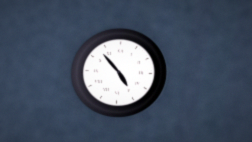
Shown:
4 h 53 min
